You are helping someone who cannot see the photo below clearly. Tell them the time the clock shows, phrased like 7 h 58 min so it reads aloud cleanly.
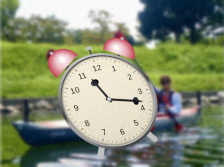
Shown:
11 h 18 min
